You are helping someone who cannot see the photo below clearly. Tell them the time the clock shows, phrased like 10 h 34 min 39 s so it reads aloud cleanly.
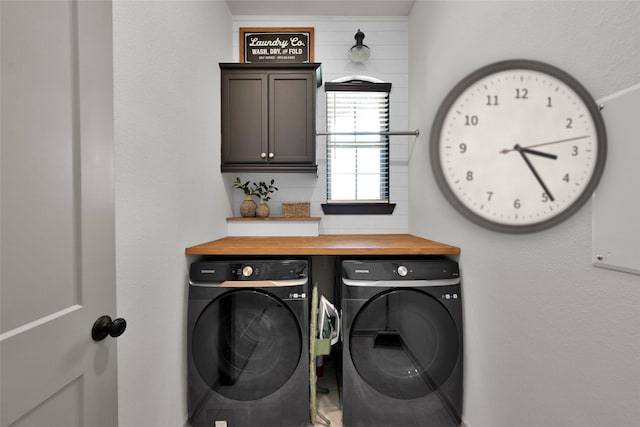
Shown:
3 h 24 min 13 s
